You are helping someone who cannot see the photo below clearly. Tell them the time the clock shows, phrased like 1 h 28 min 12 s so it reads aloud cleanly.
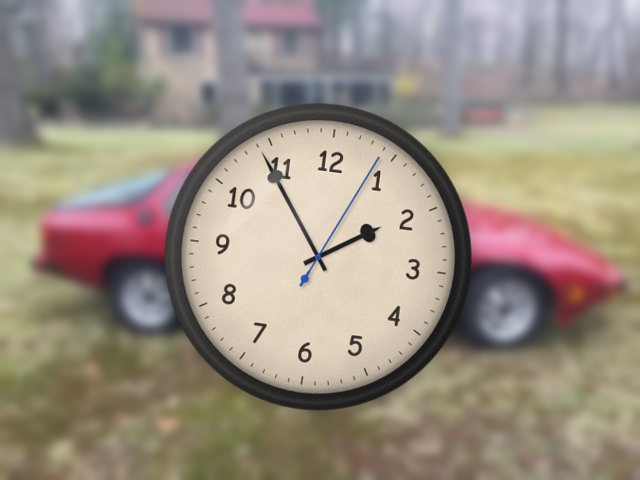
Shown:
1 h 54 min 04 s
